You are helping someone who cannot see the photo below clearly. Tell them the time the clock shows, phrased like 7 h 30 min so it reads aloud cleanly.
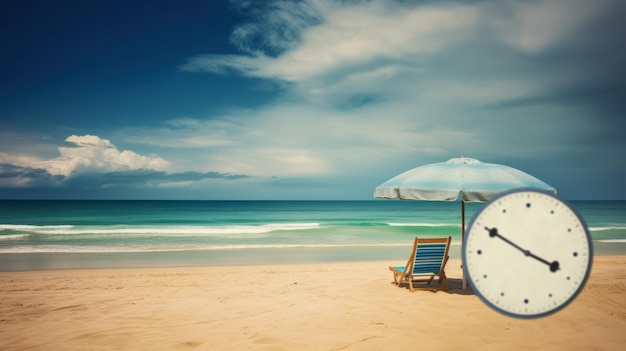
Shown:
3 h 50 min
